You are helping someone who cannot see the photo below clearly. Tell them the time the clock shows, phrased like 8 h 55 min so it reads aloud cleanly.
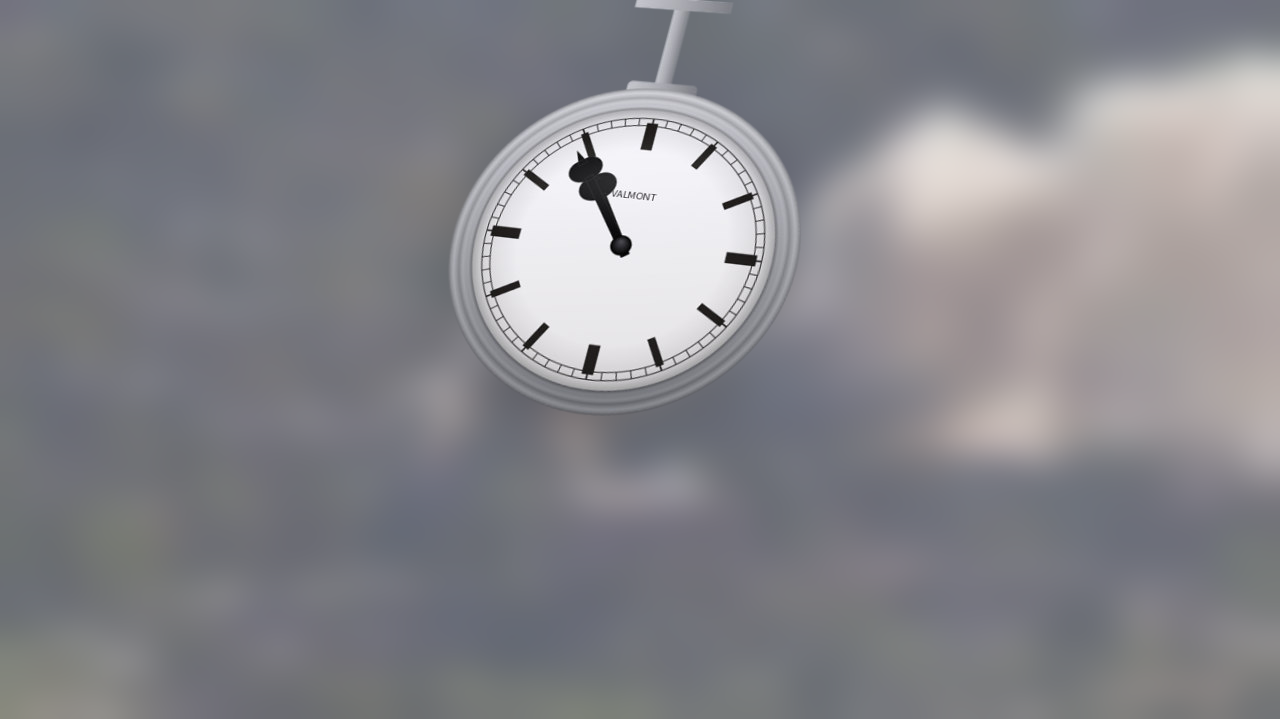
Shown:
10 h 54 min
